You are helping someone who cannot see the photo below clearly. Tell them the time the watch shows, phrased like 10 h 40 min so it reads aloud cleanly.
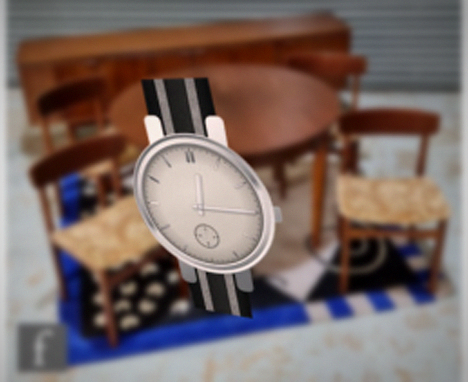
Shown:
12 h 15 min
